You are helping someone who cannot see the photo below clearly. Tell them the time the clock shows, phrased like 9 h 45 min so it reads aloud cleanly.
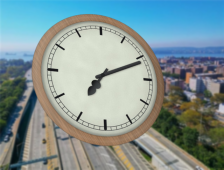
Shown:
7 h 11 min
